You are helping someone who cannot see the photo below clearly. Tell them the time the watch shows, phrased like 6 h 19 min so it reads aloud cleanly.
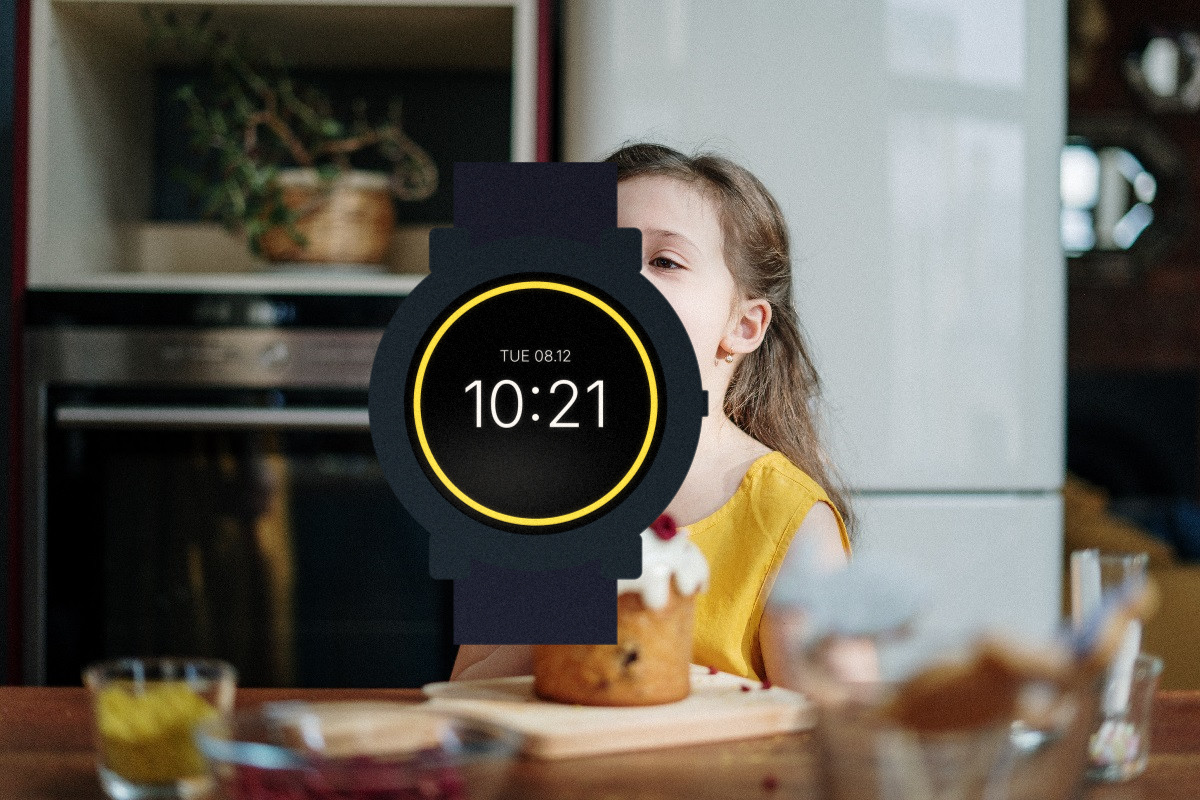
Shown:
10 h 21 min
